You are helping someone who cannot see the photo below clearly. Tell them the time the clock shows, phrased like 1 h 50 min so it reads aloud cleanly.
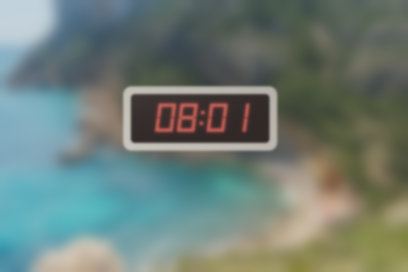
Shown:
8 h 01 min
